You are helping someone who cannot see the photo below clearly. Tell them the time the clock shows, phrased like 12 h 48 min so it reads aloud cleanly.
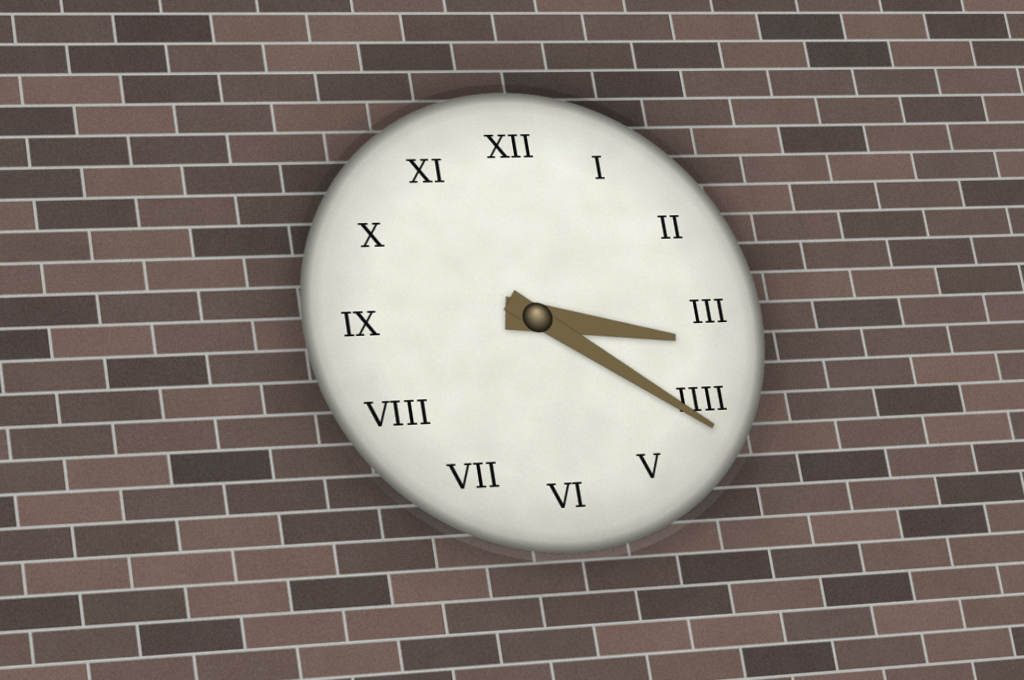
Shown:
3 h 21 min
